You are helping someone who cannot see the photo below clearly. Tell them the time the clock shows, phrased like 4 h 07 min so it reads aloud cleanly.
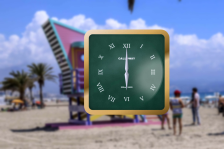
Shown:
6 h 00 min
